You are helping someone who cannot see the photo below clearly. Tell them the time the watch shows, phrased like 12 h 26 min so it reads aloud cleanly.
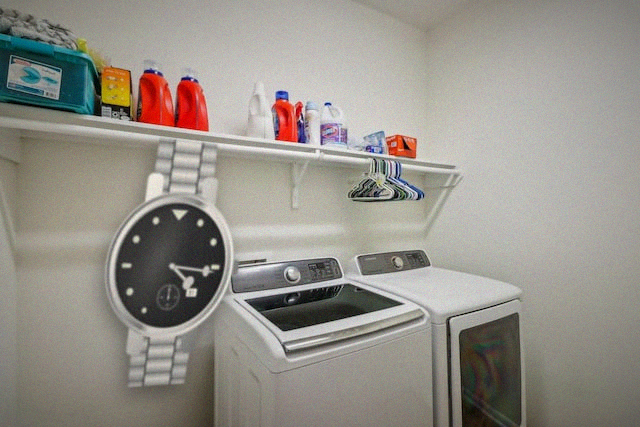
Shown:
4 h 16 min
